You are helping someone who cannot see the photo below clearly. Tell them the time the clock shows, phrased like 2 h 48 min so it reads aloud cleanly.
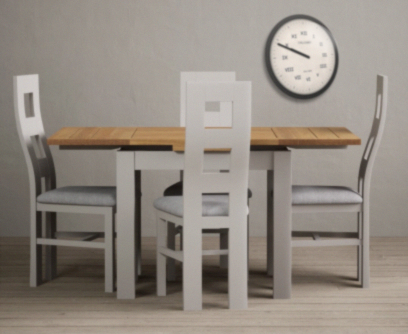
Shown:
9 h 49 min
